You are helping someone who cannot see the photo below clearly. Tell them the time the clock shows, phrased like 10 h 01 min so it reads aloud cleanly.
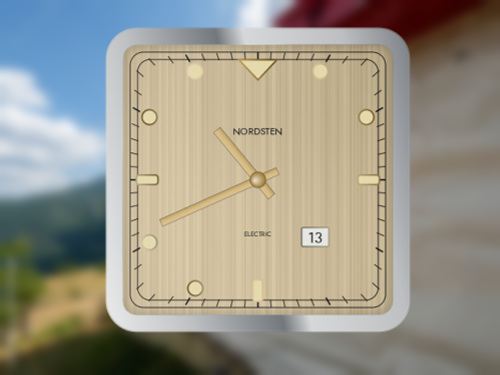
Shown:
10 h 41 min
